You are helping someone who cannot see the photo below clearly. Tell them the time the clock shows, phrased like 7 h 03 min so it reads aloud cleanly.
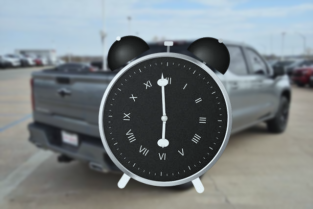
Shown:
5 h 59 min
